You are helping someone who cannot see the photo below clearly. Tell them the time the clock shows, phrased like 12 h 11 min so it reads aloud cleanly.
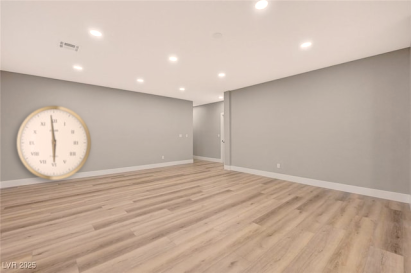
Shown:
5 h 59 min
